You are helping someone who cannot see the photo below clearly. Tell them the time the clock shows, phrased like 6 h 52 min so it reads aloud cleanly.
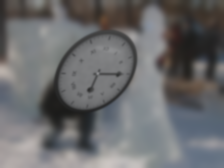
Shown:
6 h 15 min
